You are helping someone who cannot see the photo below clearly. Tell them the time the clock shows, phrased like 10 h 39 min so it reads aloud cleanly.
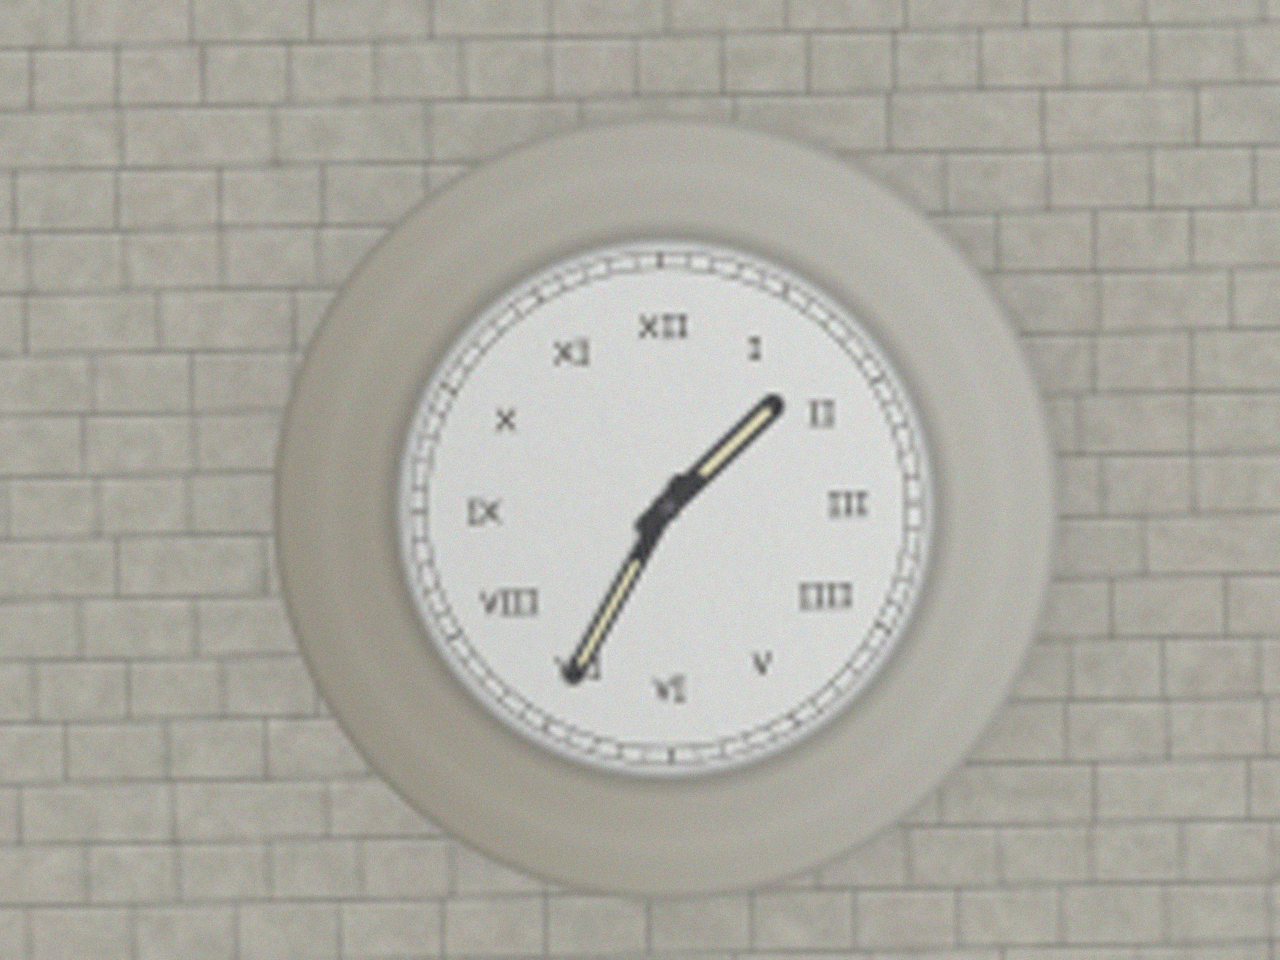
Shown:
1 h 35 min
